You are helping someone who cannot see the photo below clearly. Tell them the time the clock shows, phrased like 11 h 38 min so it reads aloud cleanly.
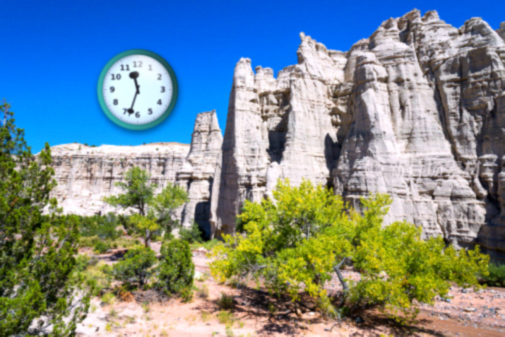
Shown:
11 h 33 min
